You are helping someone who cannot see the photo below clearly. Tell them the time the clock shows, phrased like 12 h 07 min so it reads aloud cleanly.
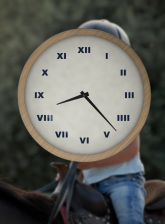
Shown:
8 h 23 min
